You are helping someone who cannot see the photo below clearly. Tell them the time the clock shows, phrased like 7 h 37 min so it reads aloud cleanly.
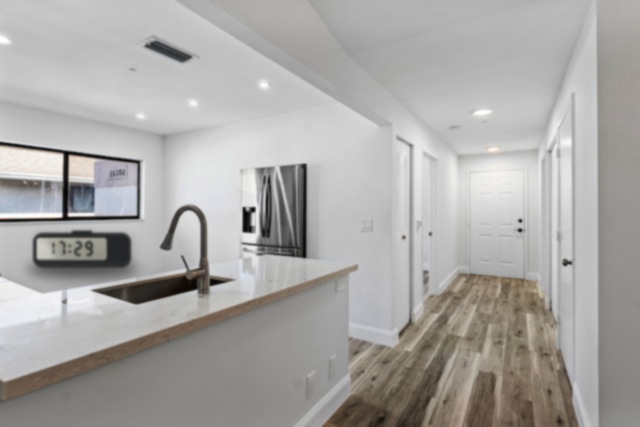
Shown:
17 h 29 min
